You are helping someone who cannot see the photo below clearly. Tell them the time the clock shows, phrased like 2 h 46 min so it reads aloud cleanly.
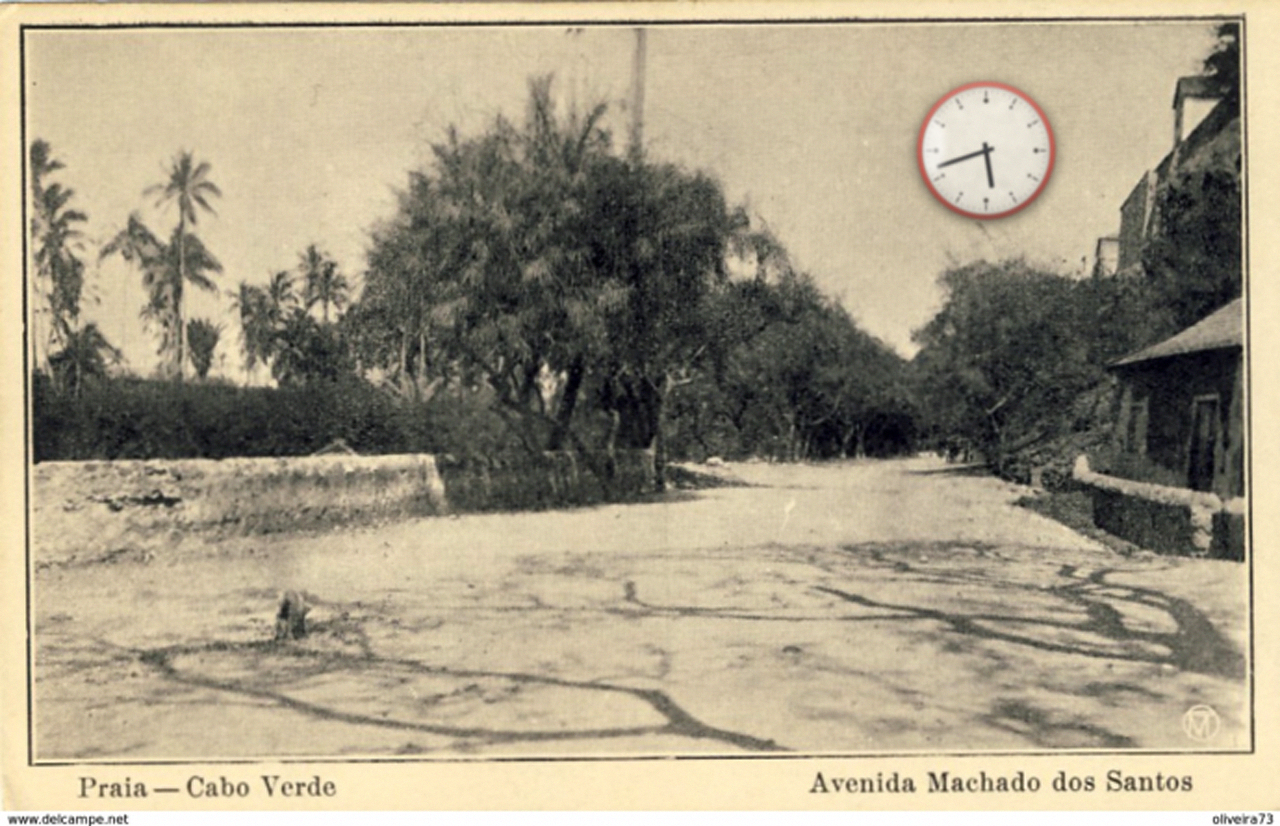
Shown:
5 h 42 min
